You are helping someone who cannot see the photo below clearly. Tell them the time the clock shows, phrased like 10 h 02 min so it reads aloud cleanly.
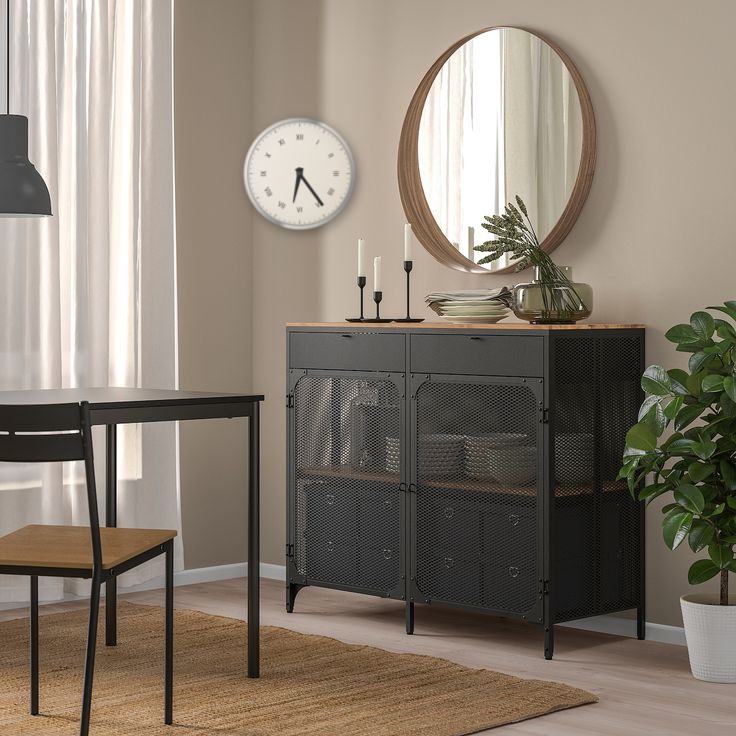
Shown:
6 h 24 min
